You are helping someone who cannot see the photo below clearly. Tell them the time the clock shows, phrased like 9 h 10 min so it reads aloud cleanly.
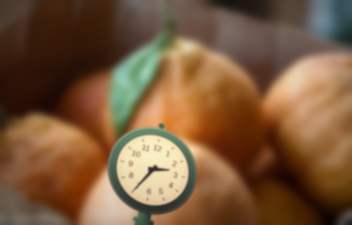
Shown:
2 h 35 min
